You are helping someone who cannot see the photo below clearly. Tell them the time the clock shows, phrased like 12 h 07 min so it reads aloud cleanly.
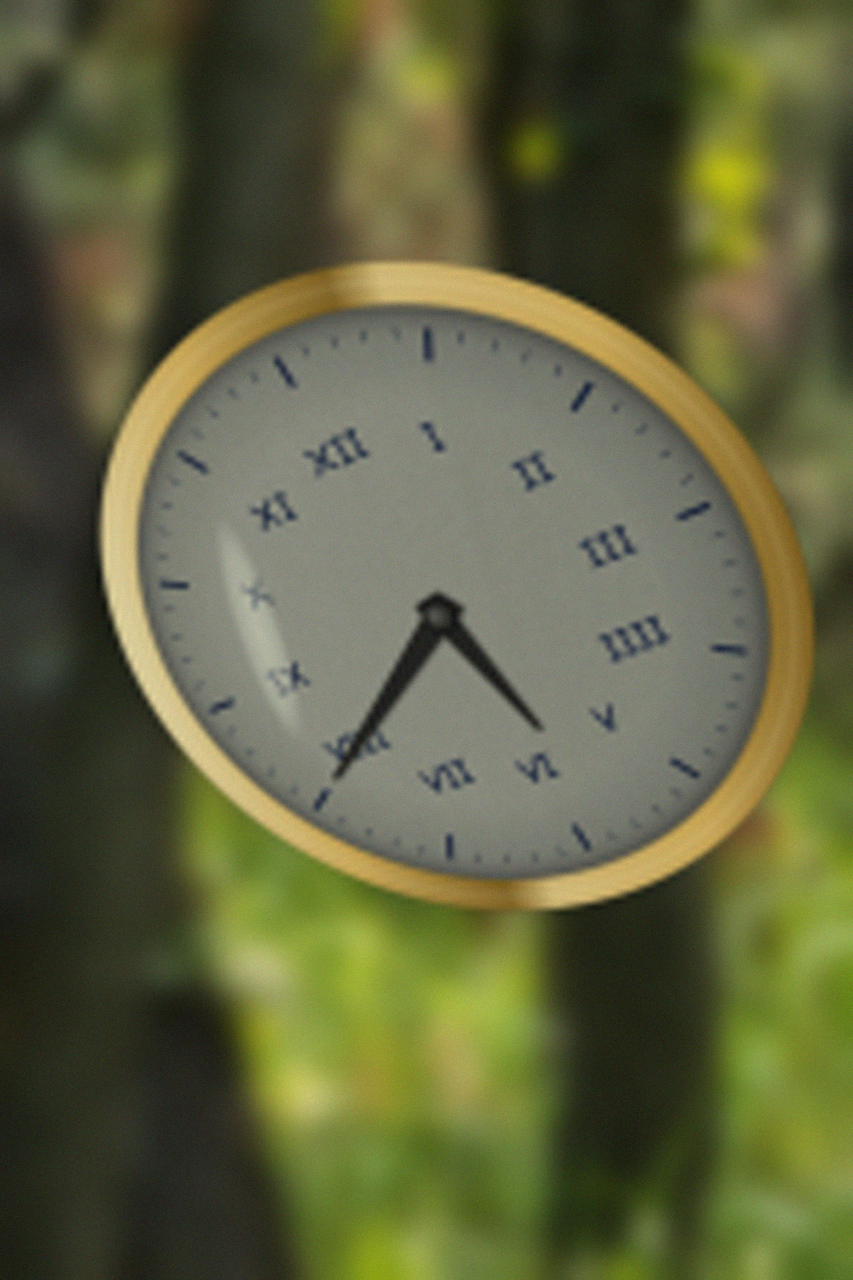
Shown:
5 h 40 min
